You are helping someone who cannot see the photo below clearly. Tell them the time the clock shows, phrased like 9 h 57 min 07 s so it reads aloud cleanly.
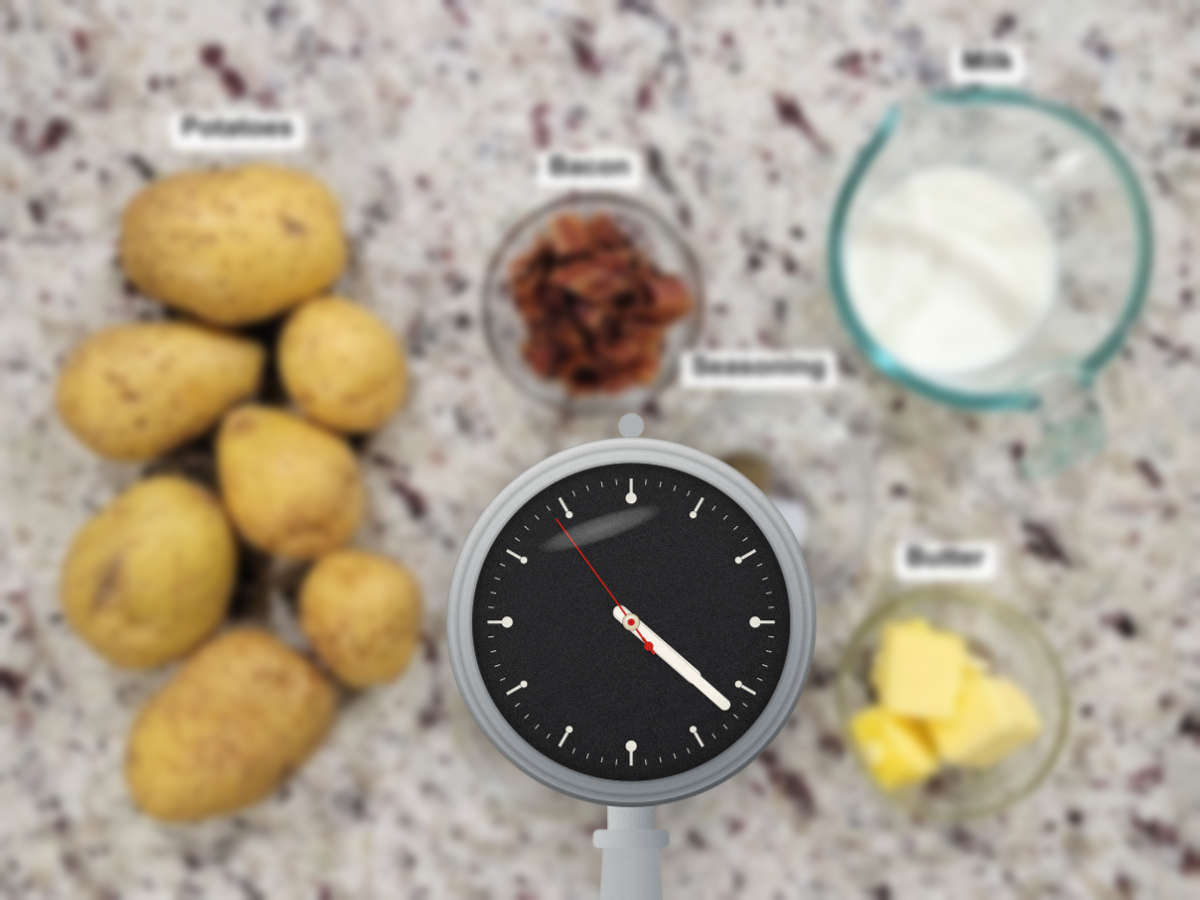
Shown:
4 h 21 min 54 s
